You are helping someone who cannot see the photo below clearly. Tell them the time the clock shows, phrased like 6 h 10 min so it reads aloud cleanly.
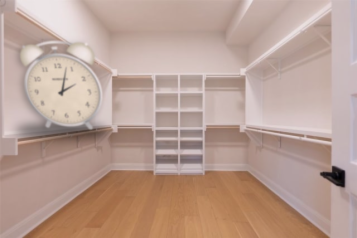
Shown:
2 h 03 min
